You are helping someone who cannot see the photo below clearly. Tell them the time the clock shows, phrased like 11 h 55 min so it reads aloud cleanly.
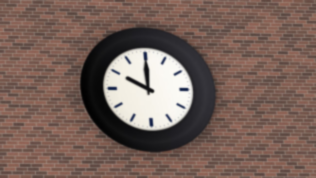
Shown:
10 h 00 min
